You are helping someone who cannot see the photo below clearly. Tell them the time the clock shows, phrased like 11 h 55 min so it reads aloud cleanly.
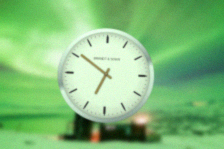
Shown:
6 h 51 min
